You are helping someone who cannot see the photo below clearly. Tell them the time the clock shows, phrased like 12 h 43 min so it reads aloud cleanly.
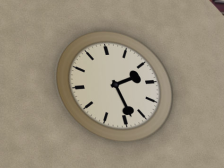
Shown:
2 h 28 min
